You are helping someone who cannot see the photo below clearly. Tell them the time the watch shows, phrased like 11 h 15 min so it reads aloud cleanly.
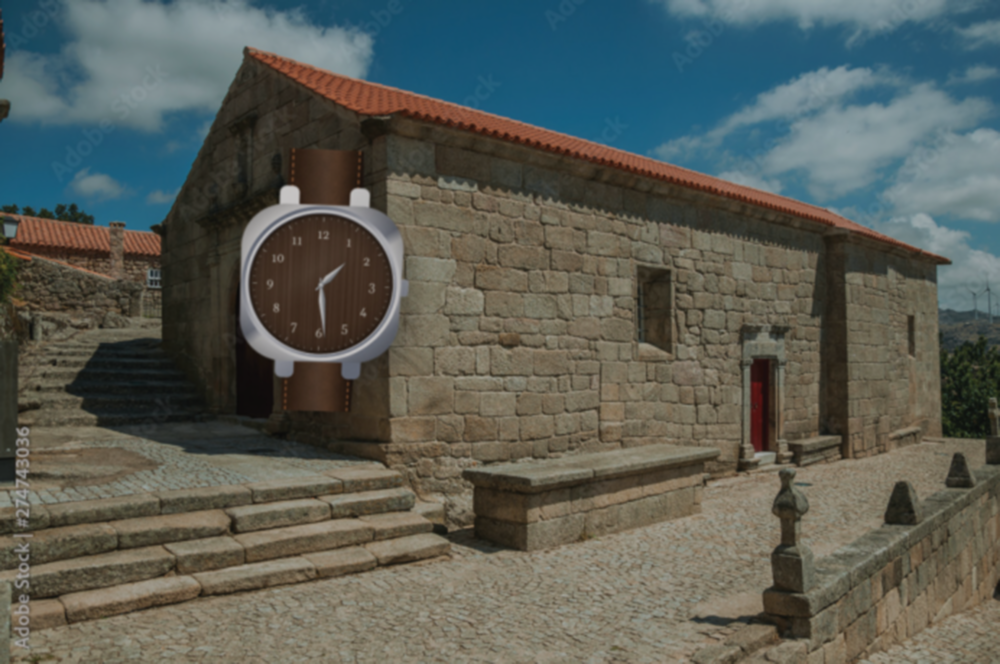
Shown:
1 h 29 min
